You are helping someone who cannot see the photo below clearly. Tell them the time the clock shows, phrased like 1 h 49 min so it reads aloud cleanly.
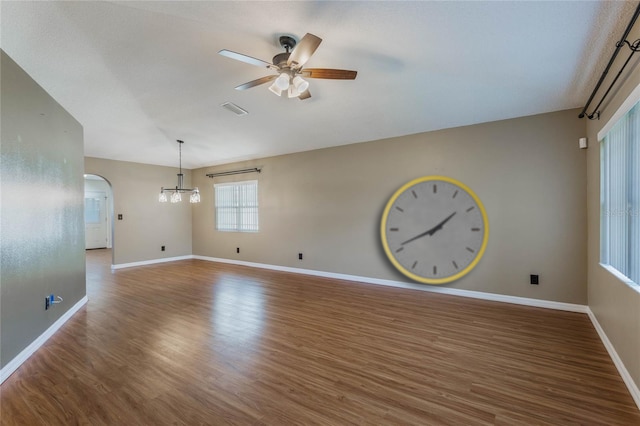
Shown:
1 h 41 min
